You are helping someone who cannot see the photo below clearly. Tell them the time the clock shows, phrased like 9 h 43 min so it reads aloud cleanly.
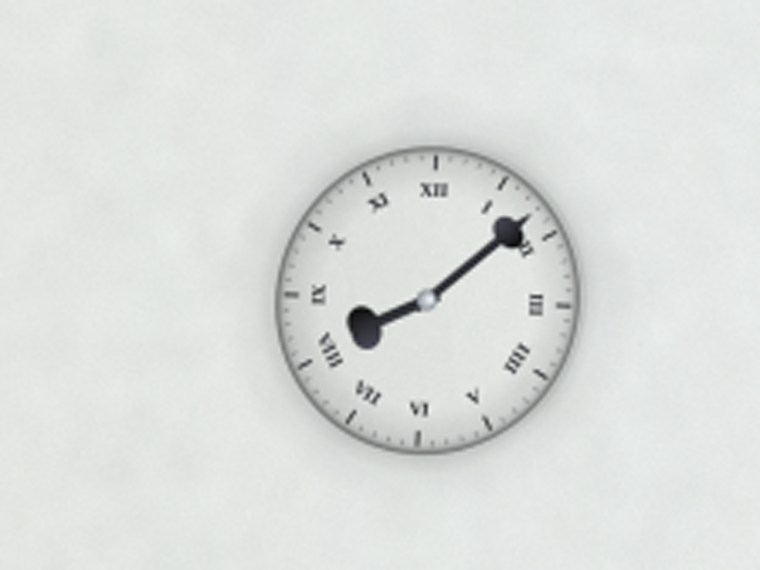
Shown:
8 h 08 min
